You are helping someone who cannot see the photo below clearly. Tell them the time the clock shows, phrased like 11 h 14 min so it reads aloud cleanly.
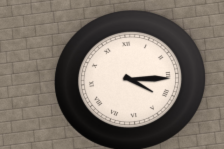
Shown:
4 h 16 min
